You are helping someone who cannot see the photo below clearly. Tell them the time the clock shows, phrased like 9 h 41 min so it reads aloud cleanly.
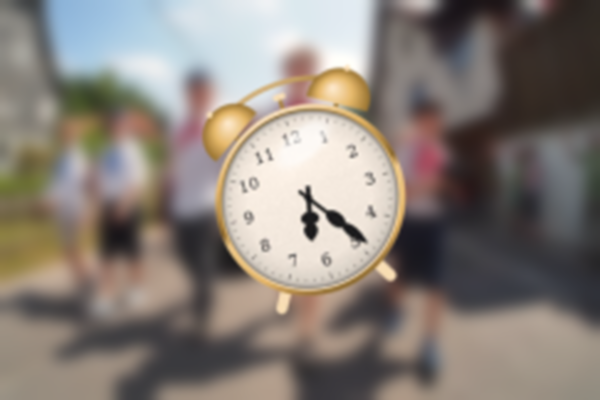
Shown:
6 h 24 min
